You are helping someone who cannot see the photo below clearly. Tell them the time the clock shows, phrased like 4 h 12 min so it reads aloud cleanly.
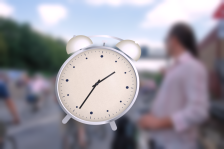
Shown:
1 h 34 min
